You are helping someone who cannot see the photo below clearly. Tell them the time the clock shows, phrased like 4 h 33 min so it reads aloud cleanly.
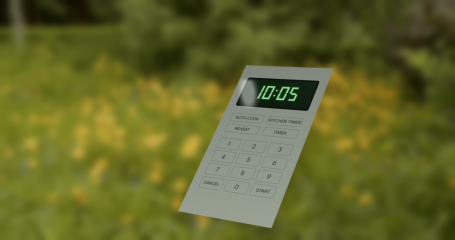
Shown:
10 h 05 min
